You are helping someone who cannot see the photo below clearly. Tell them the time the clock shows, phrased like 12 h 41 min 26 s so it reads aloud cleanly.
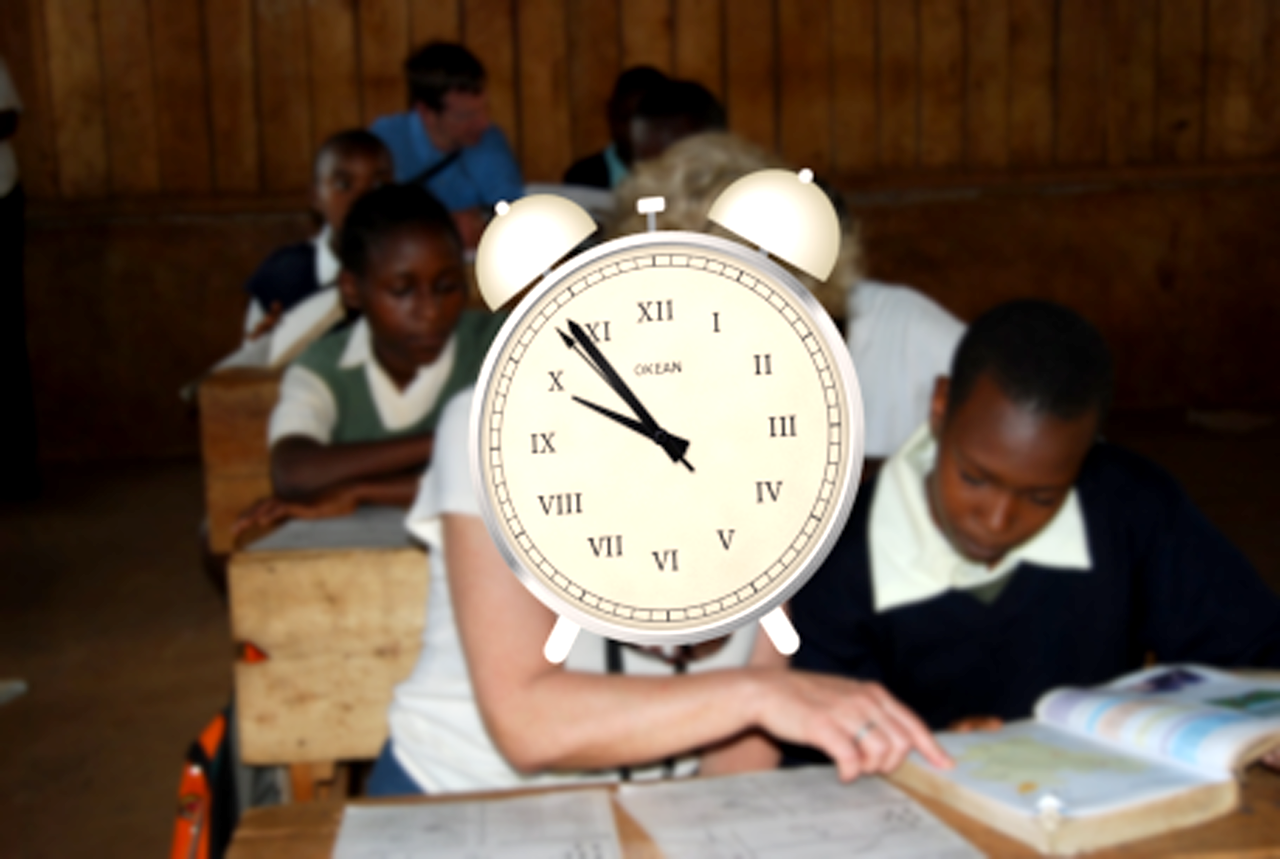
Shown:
9 h 53 min 53 s
